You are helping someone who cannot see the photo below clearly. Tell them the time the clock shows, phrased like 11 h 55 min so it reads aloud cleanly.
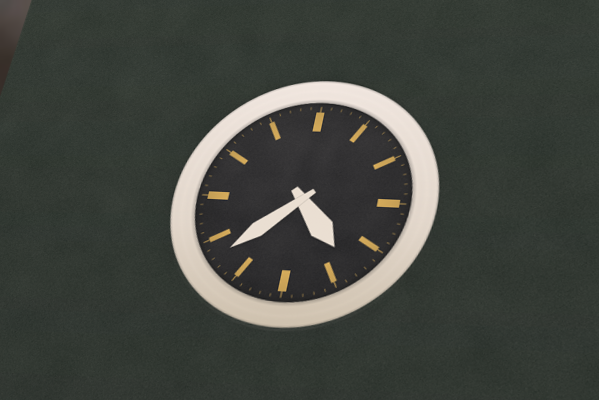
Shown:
4 h 38 min
